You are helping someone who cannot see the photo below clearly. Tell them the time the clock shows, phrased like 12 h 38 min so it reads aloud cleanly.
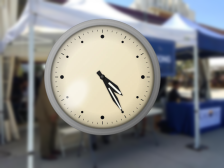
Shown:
4 h 25 min
